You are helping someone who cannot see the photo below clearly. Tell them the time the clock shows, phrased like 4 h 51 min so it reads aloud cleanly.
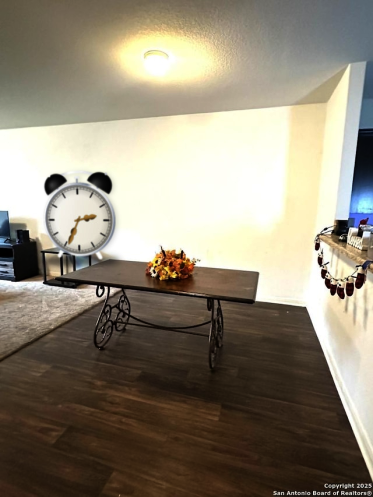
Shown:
2 h 34 min
